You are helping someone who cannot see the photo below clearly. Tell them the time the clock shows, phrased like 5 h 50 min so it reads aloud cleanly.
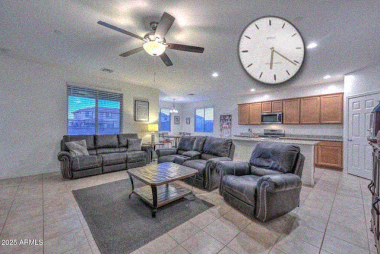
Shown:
6 h 21 min
